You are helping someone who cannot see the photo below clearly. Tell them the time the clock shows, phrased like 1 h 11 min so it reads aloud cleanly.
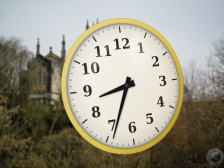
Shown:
8 h 34 min
